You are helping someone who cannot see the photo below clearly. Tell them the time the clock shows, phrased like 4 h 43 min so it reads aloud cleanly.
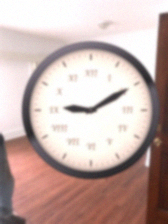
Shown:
9 h 10 min
